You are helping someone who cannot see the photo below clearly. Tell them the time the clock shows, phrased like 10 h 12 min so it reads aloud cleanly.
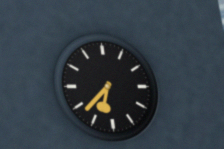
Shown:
6 h 38 min
